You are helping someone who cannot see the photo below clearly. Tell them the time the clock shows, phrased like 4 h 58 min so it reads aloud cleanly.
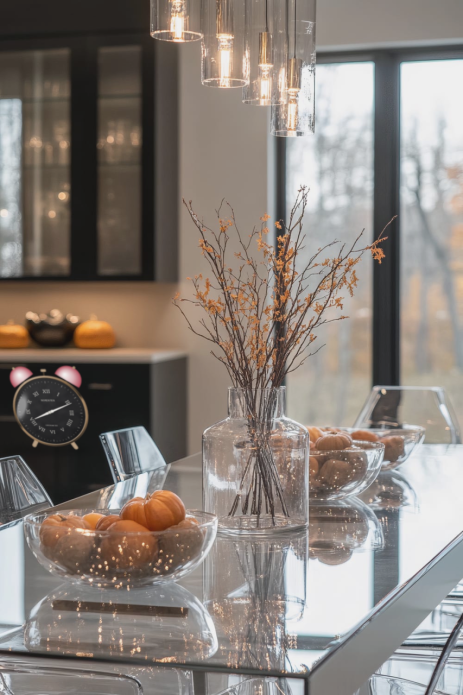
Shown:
8 h 11 min
